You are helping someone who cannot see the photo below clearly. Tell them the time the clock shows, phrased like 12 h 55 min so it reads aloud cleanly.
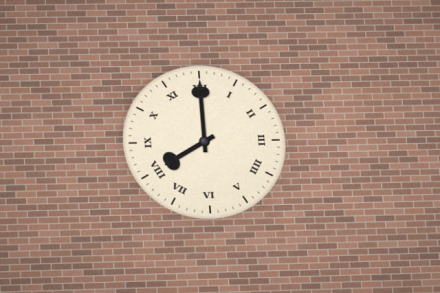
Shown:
8 h 00 min
